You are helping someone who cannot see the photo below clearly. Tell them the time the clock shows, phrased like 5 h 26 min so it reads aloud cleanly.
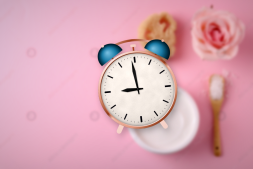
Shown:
8 h 59 min
